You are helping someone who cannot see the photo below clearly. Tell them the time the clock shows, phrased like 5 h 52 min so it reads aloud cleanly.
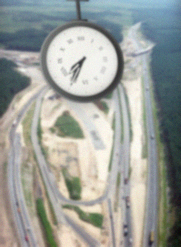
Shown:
7 h 35 min
